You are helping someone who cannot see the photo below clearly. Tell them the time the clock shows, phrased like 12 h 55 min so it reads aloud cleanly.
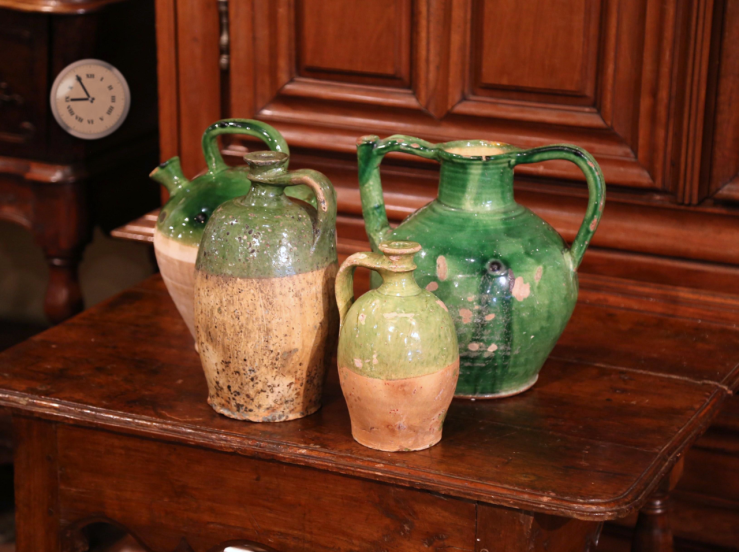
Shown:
8 h 55 min
